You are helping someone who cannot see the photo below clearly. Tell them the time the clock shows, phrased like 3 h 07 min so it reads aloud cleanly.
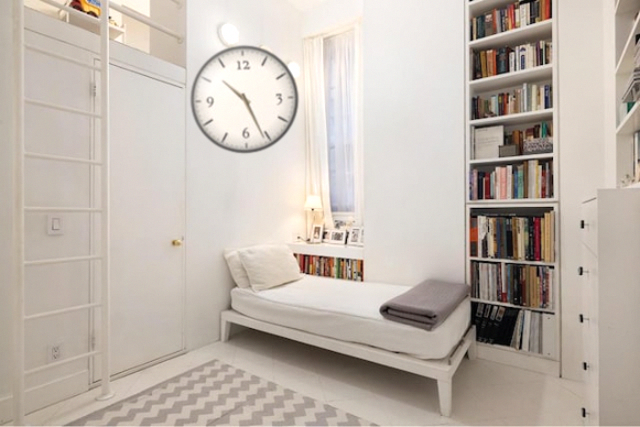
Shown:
10 h 26 min
